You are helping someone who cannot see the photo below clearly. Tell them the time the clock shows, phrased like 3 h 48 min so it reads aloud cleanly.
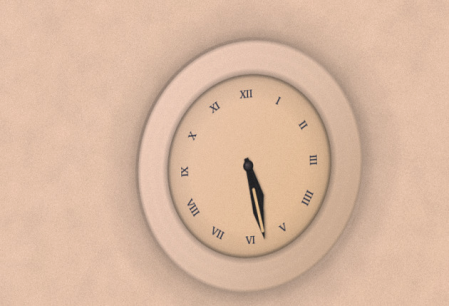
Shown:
5 h 28 min
